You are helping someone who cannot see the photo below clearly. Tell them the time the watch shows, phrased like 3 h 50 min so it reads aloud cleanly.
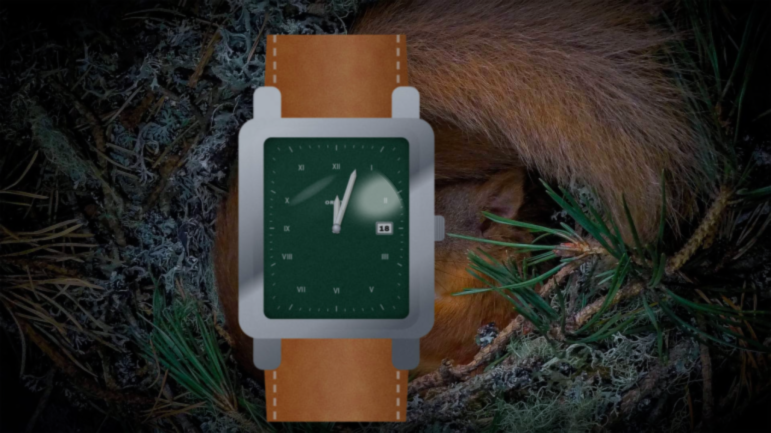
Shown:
12 h 03 min
